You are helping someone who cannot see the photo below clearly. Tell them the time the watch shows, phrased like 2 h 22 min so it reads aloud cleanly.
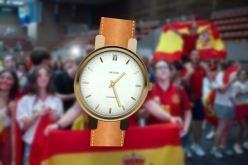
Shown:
1 h 26 min
